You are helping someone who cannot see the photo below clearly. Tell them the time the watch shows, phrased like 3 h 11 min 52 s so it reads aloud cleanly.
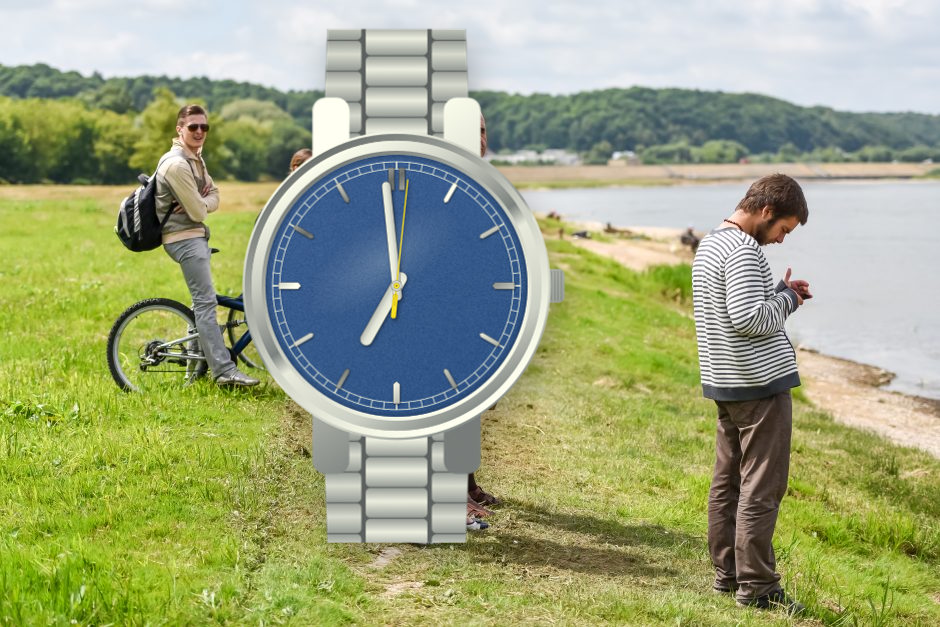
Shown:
6 h 59 min 01 s
